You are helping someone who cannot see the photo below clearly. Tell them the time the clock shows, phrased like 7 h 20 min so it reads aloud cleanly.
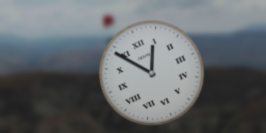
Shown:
12 h 54 min
